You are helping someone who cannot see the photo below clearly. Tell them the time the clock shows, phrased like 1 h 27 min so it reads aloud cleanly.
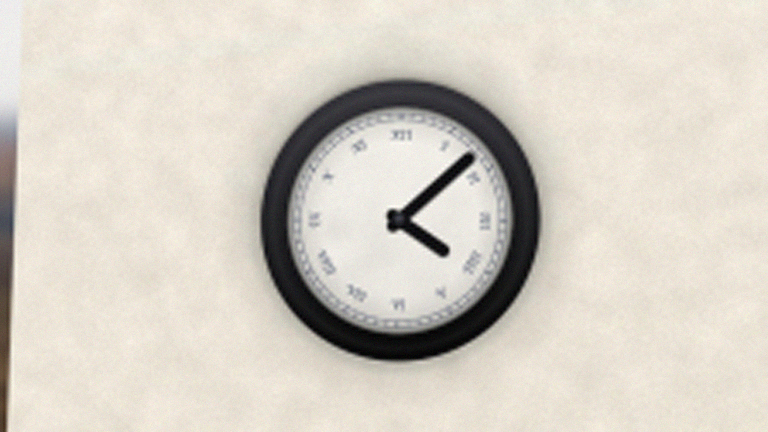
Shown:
4 h 08 min
